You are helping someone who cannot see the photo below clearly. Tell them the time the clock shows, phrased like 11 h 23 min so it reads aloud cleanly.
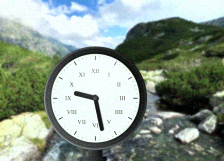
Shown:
9 h 28 min
